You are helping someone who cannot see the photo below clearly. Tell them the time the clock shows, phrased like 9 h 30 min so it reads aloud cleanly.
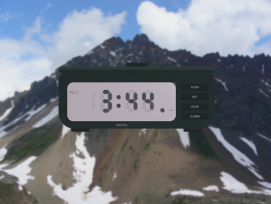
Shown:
3 h 44 min
